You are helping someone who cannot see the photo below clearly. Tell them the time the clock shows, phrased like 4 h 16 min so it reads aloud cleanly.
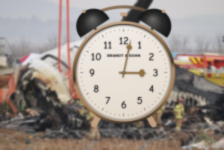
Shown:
3 h 02 min
